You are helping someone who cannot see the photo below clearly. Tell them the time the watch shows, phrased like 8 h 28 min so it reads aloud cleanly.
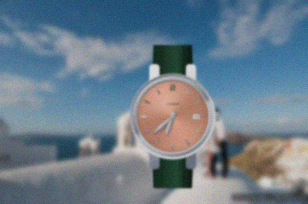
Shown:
6 h 38 min
